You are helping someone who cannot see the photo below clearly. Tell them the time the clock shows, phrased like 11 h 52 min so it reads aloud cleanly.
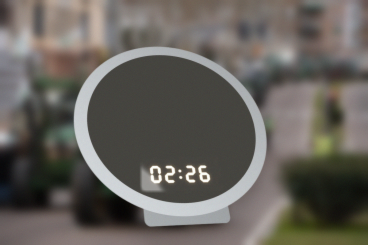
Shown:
2 h 26 min
